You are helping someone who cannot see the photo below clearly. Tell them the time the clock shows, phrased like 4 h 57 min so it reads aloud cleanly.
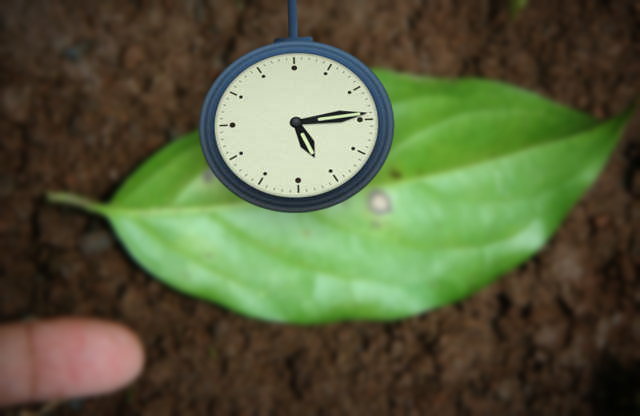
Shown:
5 h 14 min
